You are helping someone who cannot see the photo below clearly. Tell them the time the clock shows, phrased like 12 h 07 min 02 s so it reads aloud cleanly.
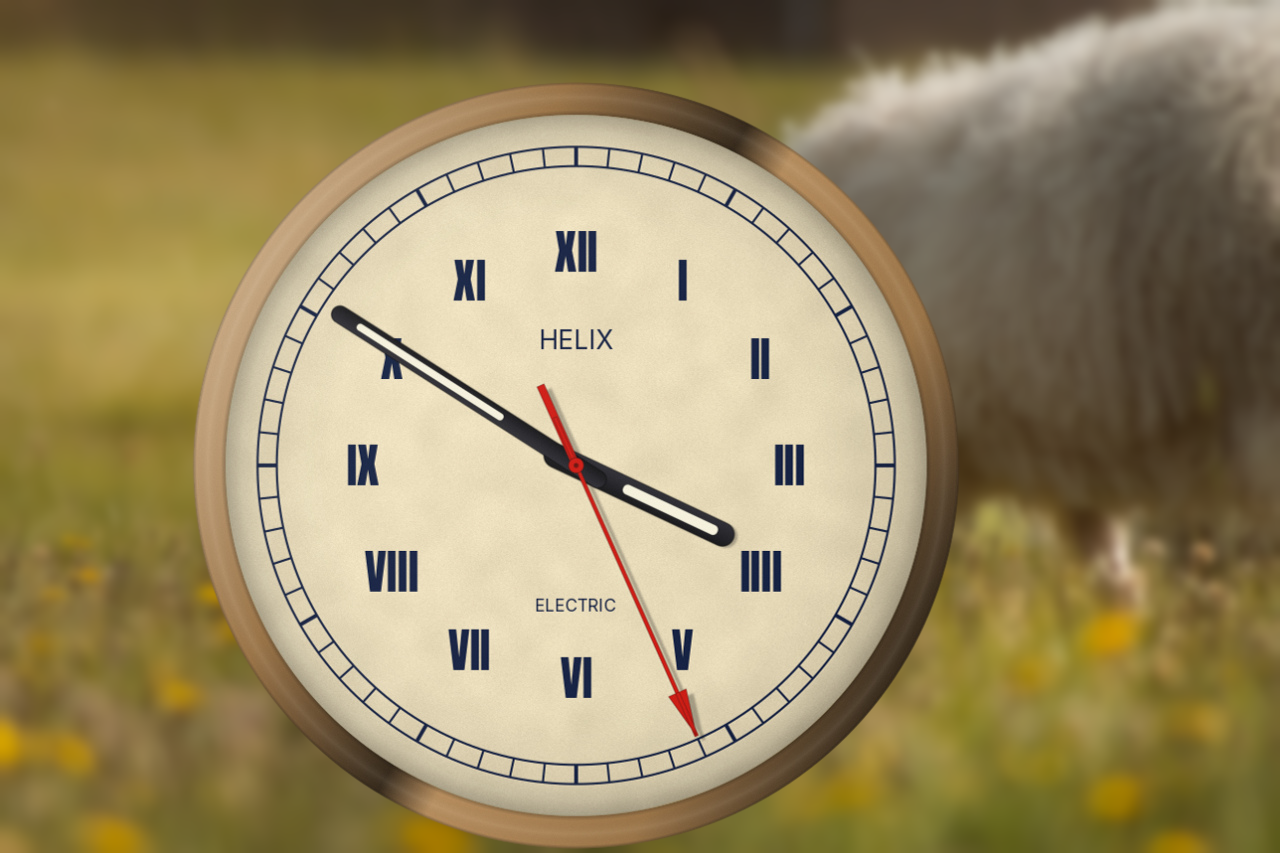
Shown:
3 h 50 min 26 s
